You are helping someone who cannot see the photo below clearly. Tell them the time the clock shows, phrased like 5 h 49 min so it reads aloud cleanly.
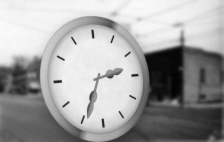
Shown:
2 h 34 min
